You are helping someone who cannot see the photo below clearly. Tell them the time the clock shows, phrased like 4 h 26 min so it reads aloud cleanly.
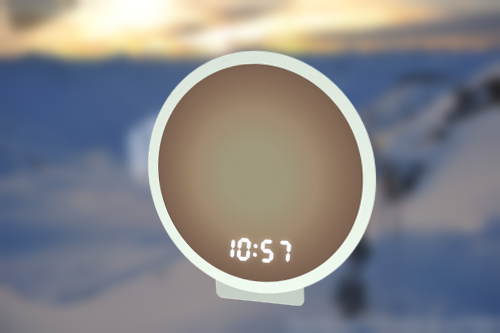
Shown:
10 h 57 min
